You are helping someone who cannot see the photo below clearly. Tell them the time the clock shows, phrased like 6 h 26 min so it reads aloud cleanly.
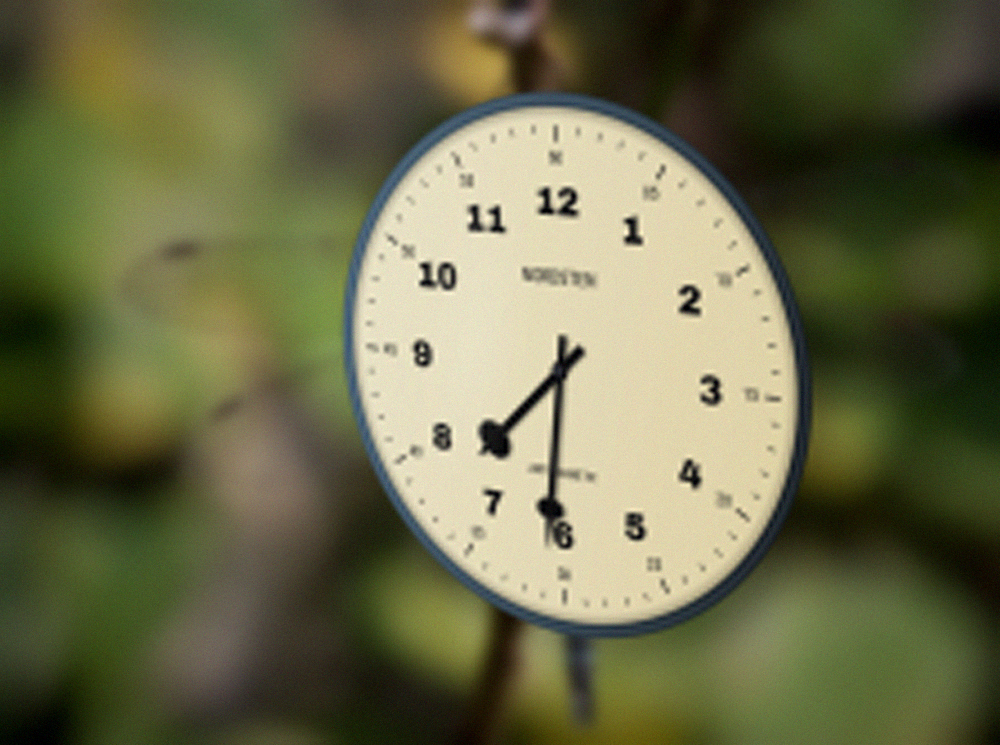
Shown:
7 h 31 min
